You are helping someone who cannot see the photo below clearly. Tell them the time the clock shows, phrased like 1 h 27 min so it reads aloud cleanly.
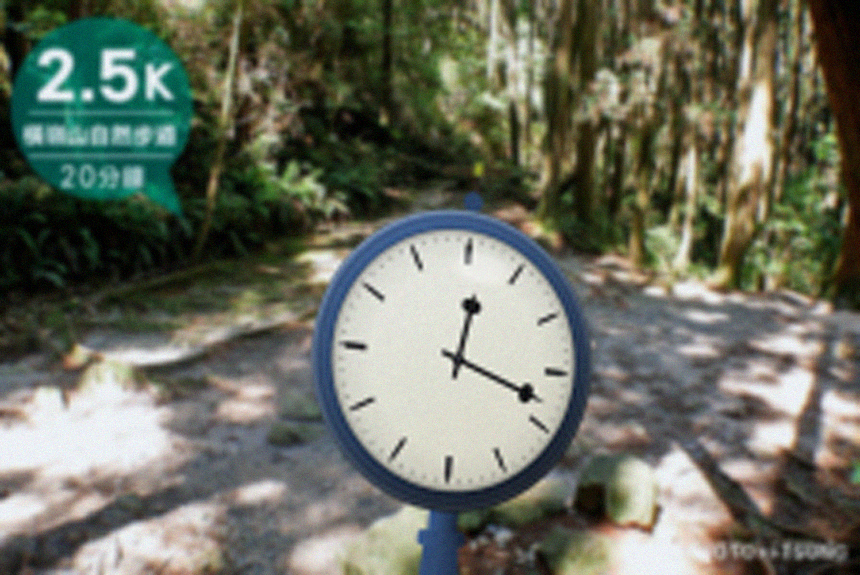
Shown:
12 h 18 min
